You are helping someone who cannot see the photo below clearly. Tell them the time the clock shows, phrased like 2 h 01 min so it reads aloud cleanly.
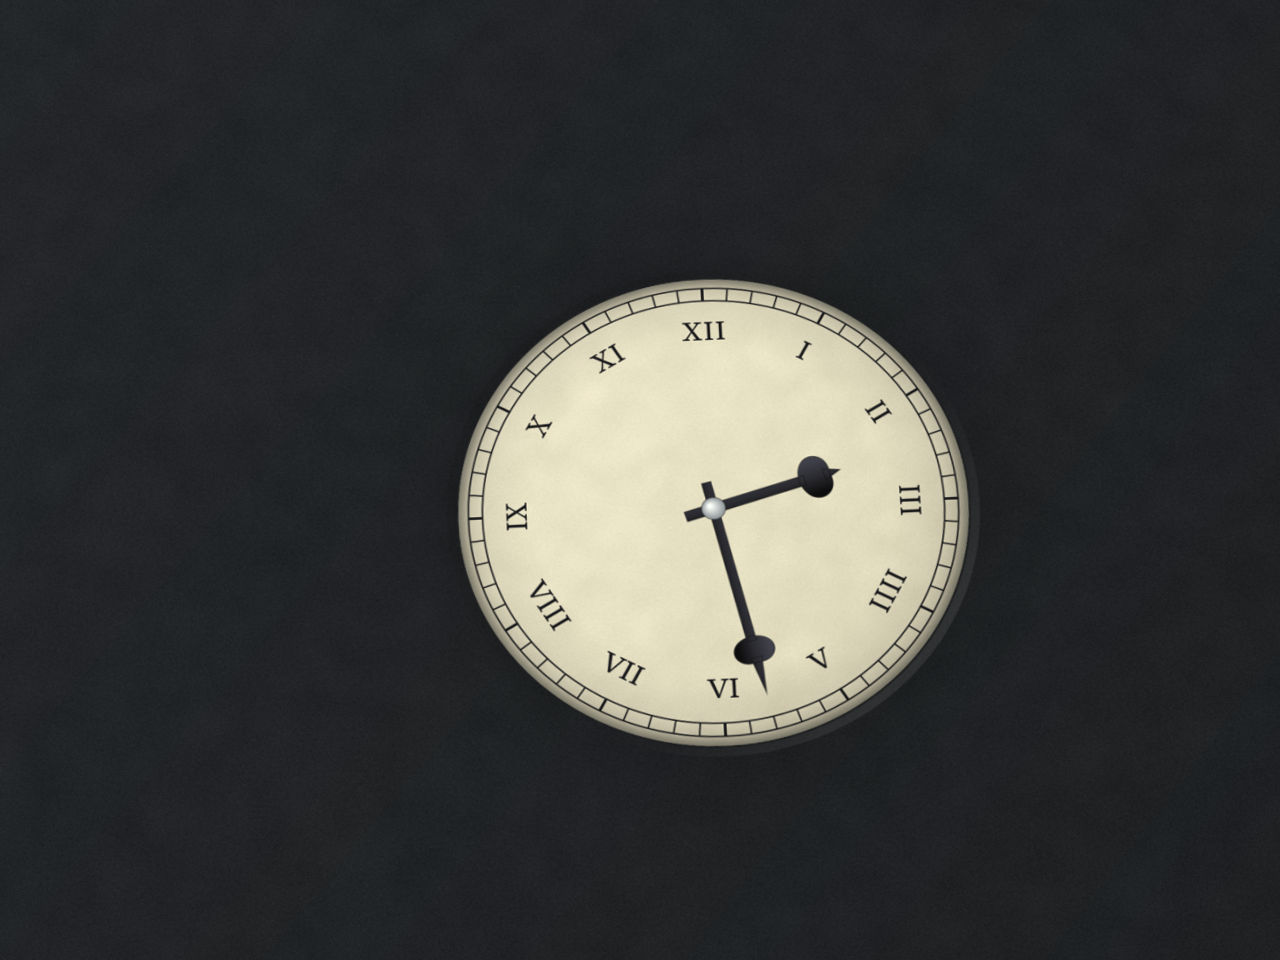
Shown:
2 h 28 min
